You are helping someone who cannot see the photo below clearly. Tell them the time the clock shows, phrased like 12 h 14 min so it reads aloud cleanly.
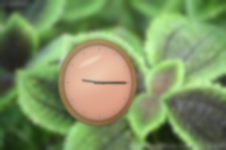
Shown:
9 h 15 min
